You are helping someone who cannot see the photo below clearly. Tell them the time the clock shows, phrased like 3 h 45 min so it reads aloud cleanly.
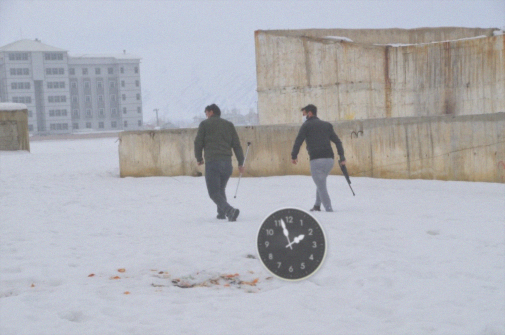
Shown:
1 h 57 min
